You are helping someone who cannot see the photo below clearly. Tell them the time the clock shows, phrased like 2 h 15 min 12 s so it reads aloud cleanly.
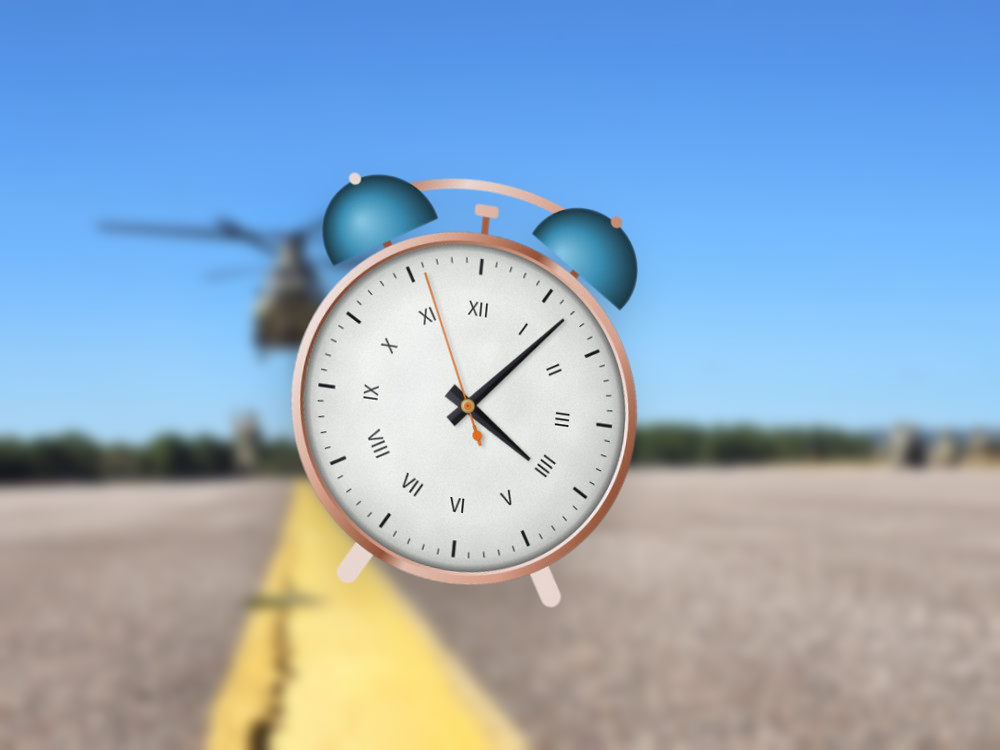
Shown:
4 h 06 min 56 s
